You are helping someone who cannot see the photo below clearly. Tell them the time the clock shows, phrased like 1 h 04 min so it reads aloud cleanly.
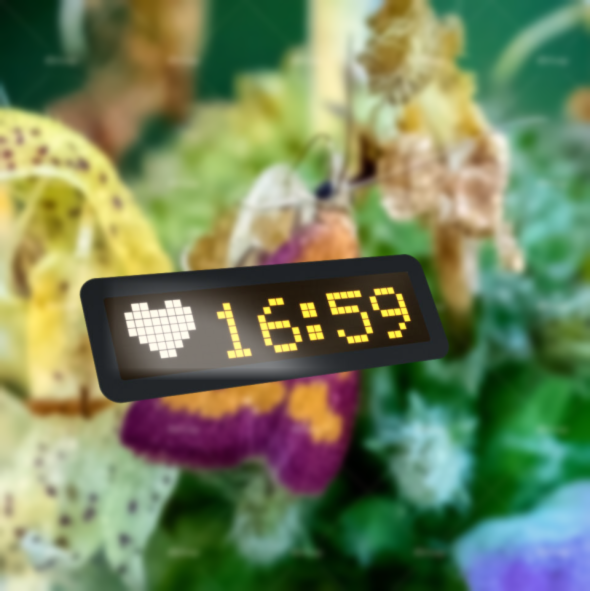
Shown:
16 h 59 min
